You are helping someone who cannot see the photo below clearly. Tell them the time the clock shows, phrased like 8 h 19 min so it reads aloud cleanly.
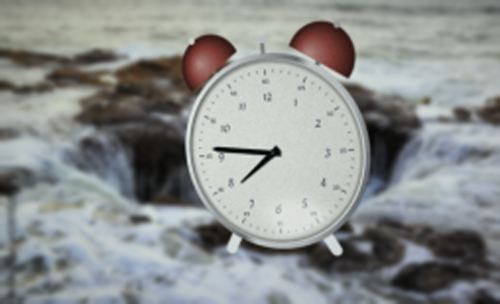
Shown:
7 h 46 min
